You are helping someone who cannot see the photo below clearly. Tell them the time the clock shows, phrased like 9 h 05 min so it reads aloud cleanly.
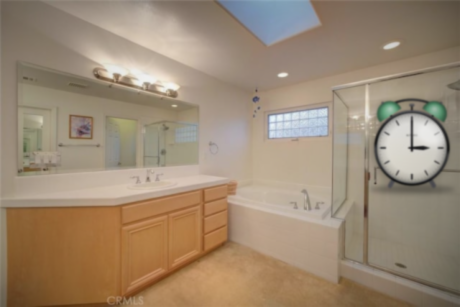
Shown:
3 h 00 min
